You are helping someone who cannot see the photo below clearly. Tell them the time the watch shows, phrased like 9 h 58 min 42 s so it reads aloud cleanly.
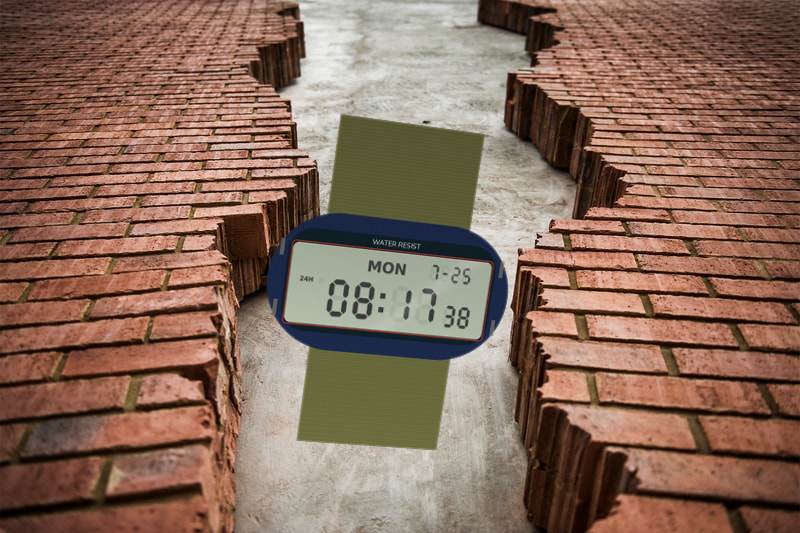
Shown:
8 h 17 min 38 s
